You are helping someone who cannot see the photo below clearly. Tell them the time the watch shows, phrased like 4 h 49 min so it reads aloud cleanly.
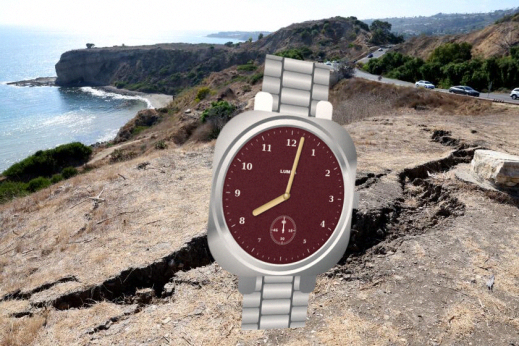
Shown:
8 h 02 min
